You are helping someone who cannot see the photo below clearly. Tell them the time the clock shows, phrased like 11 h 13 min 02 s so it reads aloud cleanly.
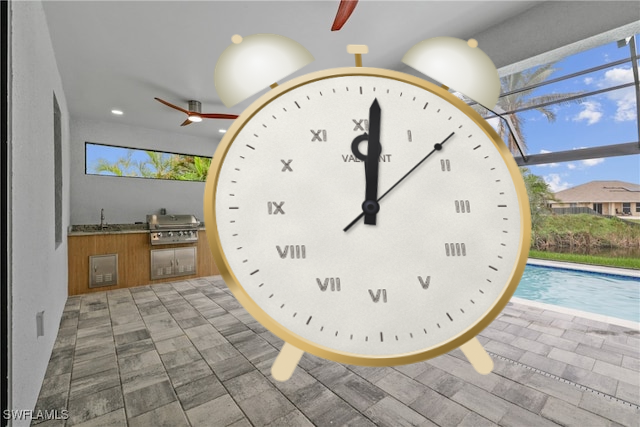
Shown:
12 h 01 min 08 s
